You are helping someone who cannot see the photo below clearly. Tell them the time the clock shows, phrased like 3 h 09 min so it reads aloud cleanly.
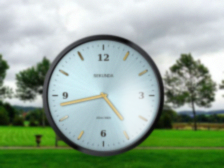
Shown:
4 h 43 min
